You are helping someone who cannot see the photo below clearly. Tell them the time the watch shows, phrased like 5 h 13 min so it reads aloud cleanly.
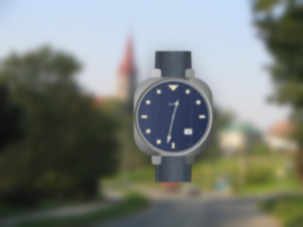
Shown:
12 h 32 min
